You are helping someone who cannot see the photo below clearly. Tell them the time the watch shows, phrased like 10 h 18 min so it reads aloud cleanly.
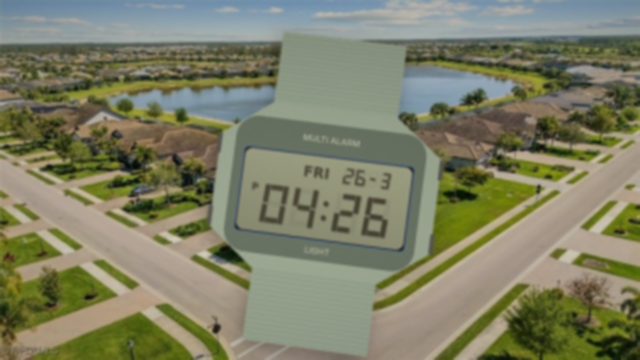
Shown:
4 h 26 min
